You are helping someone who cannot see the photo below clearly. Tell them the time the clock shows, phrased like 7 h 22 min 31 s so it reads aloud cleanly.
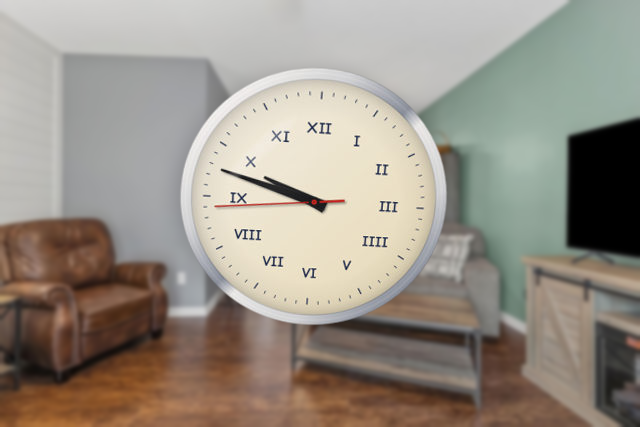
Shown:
9 h 47 min 44 s
